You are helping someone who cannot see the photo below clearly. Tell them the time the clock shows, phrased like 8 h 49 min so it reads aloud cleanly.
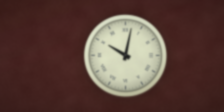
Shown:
10 h 02 min
